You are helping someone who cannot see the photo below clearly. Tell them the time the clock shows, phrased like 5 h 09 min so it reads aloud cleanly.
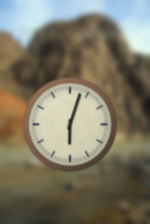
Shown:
6 h 03 min
